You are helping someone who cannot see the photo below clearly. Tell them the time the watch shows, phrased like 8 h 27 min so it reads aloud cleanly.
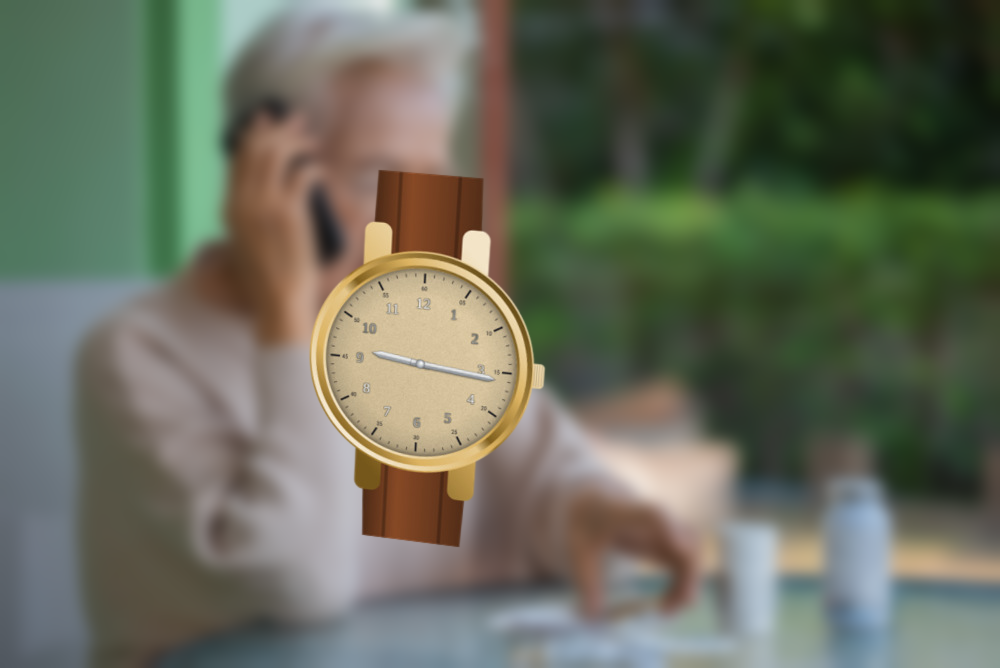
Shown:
9 h 16 min
